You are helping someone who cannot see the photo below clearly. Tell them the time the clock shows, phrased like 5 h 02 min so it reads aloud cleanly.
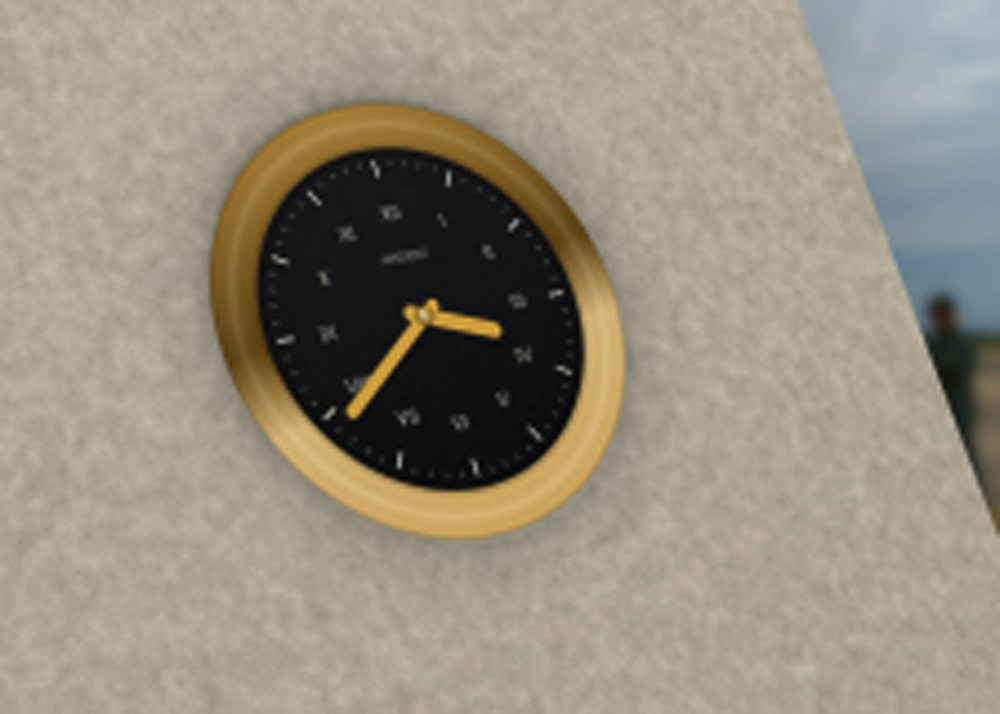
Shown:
3 h 39 min
